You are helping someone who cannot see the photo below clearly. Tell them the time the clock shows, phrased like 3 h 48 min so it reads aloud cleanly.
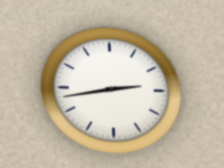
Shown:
2 h 43 min
